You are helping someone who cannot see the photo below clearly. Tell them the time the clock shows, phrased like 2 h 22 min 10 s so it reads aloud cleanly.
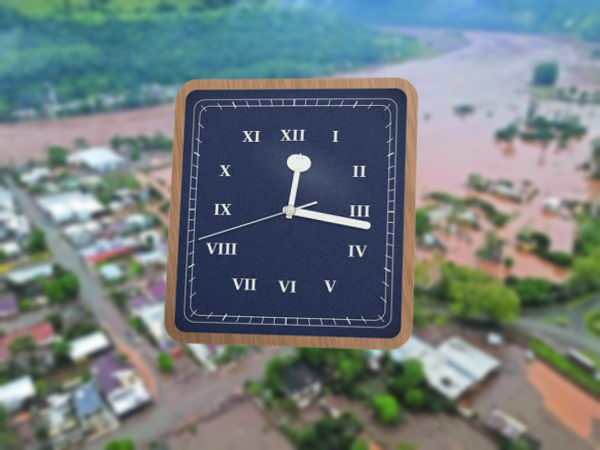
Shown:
12 h 16 min 42 s
